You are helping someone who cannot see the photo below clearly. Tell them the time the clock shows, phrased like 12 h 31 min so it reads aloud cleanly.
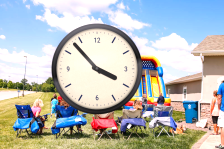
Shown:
3 h 53 min
